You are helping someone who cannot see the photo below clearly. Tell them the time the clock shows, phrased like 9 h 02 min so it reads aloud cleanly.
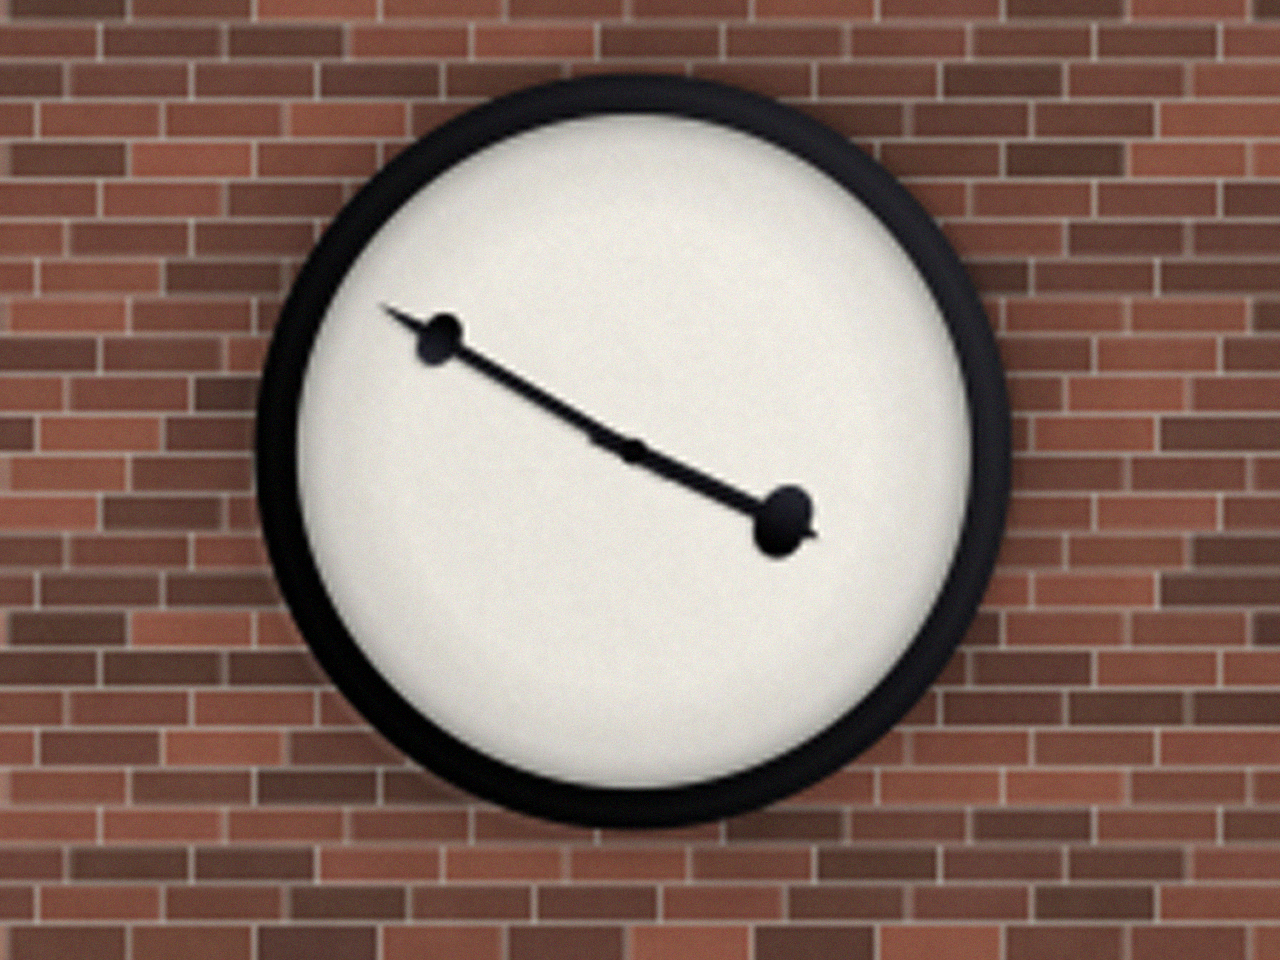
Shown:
3 h 50 min
